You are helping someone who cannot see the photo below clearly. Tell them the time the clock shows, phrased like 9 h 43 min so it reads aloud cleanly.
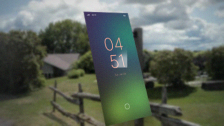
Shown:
4 h 51 min
